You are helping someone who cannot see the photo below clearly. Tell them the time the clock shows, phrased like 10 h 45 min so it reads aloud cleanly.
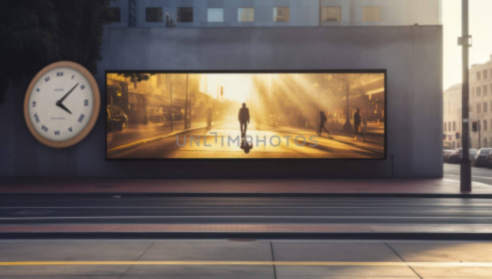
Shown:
4 h 08 min
